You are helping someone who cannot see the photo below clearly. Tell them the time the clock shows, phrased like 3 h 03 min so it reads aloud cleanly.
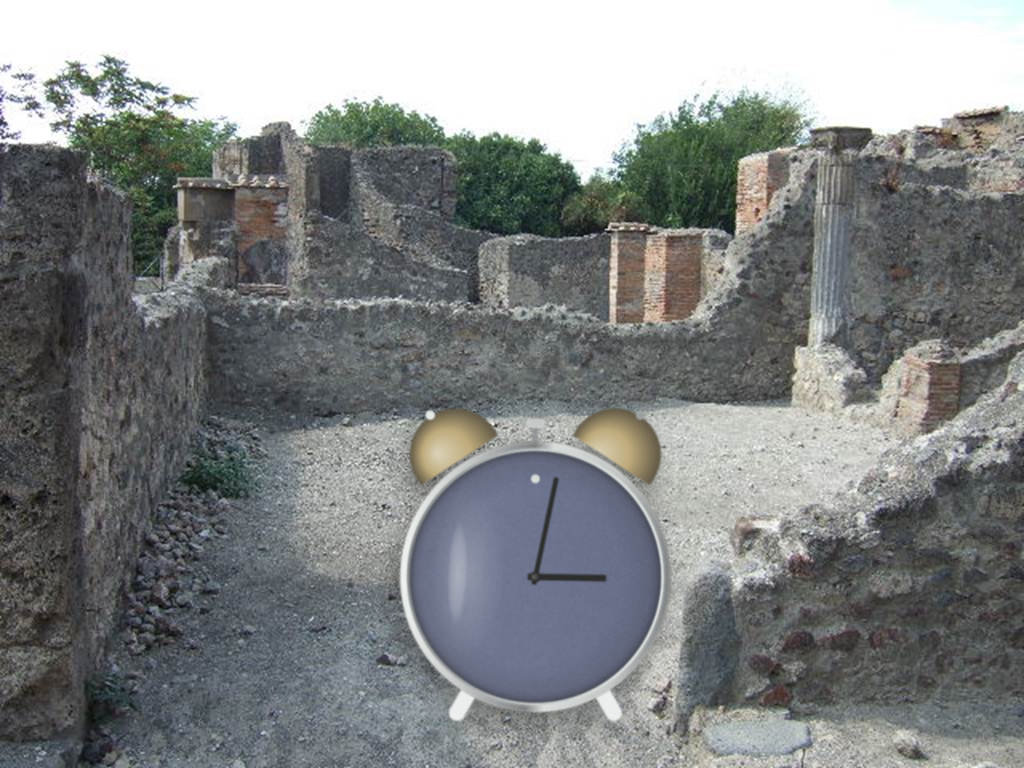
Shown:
3 h 02 min
